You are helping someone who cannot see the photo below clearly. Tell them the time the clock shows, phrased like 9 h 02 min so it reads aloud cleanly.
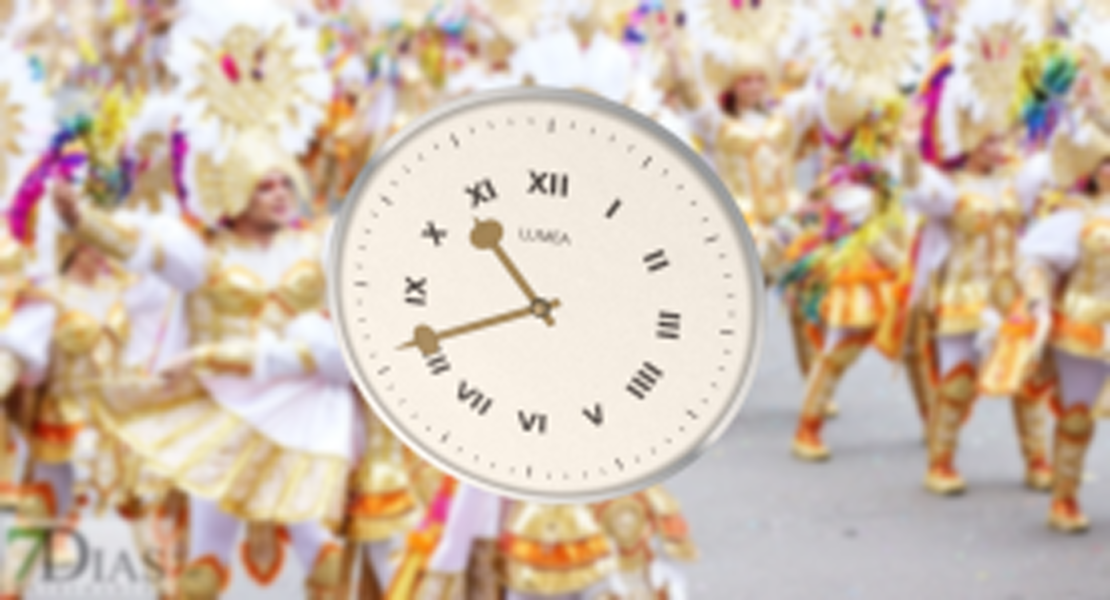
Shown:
10 h 41 min
